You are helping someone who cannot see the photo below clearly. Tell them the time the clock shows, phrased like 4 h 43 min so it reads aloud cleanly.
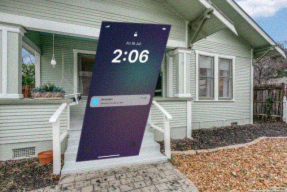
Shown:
2 h 06 min
